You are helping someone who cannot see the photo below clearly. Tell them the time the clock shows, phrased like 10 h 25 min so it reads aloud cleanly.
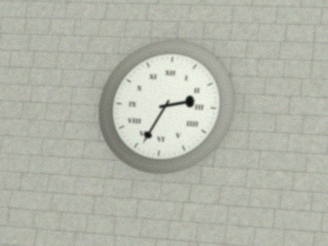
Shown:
2 h 34 min
